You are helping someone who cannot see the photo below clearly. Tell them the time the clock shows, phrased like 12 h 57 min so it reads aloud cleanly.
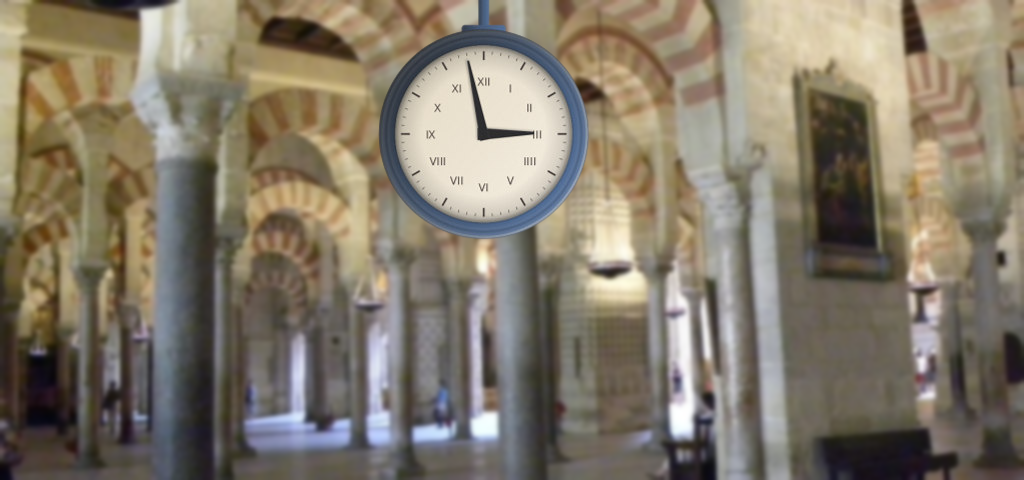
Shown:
2 h 58 min
